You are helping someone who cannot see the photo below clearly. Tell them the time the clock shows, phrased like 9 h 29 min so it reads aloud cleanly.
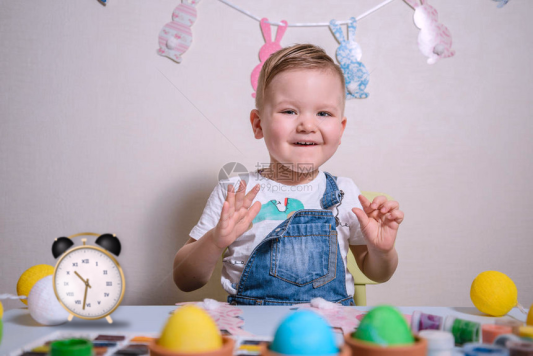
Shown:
10 h 32 min
